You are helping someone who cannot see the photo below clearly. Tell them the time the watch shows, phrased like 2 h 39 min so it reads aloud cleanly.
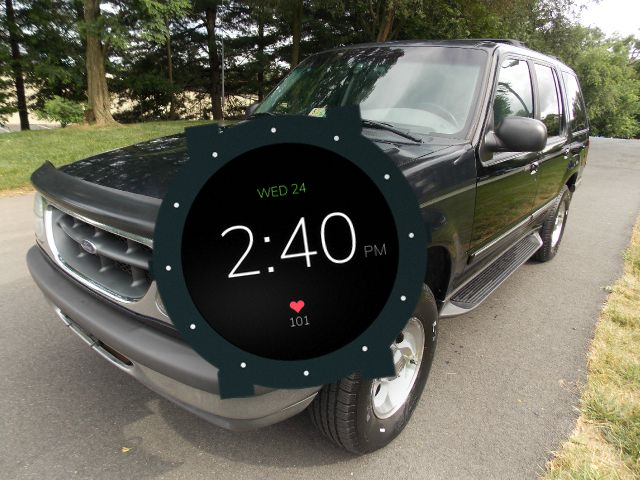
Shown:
2 h 40 min
